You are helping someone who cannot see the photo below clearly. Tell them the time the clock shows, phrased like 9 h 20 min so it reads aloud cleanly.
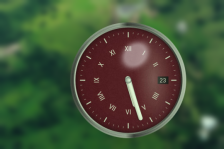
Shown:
5 h 27 min
